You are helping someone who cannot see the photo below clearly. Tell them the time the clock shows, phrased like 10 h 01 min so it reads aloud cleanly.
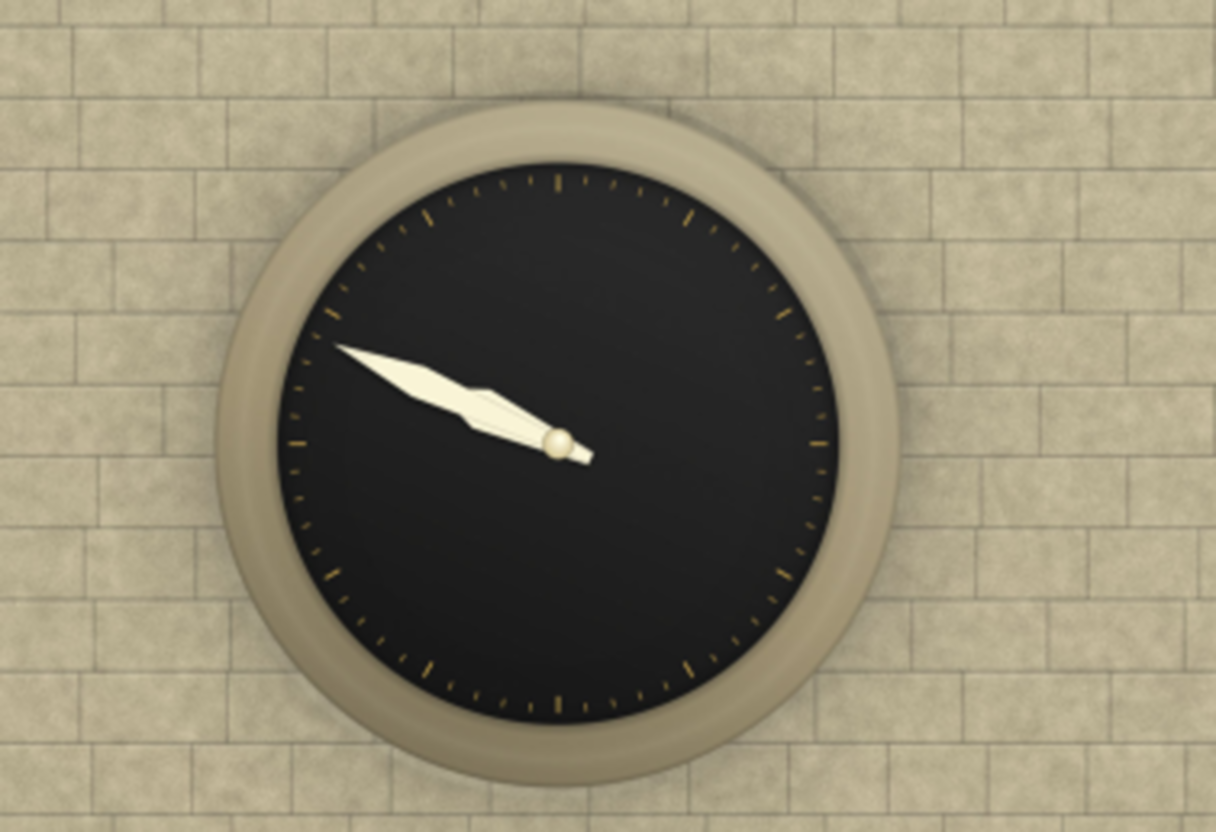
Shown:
9 h 49 min
